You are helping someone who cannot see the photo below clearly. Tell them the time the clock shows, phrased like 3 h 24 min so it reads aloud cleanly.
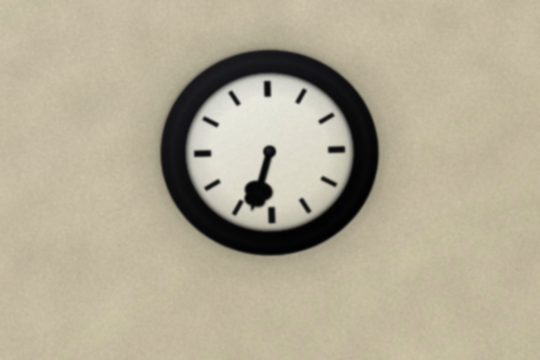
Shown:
6 h 33 min
